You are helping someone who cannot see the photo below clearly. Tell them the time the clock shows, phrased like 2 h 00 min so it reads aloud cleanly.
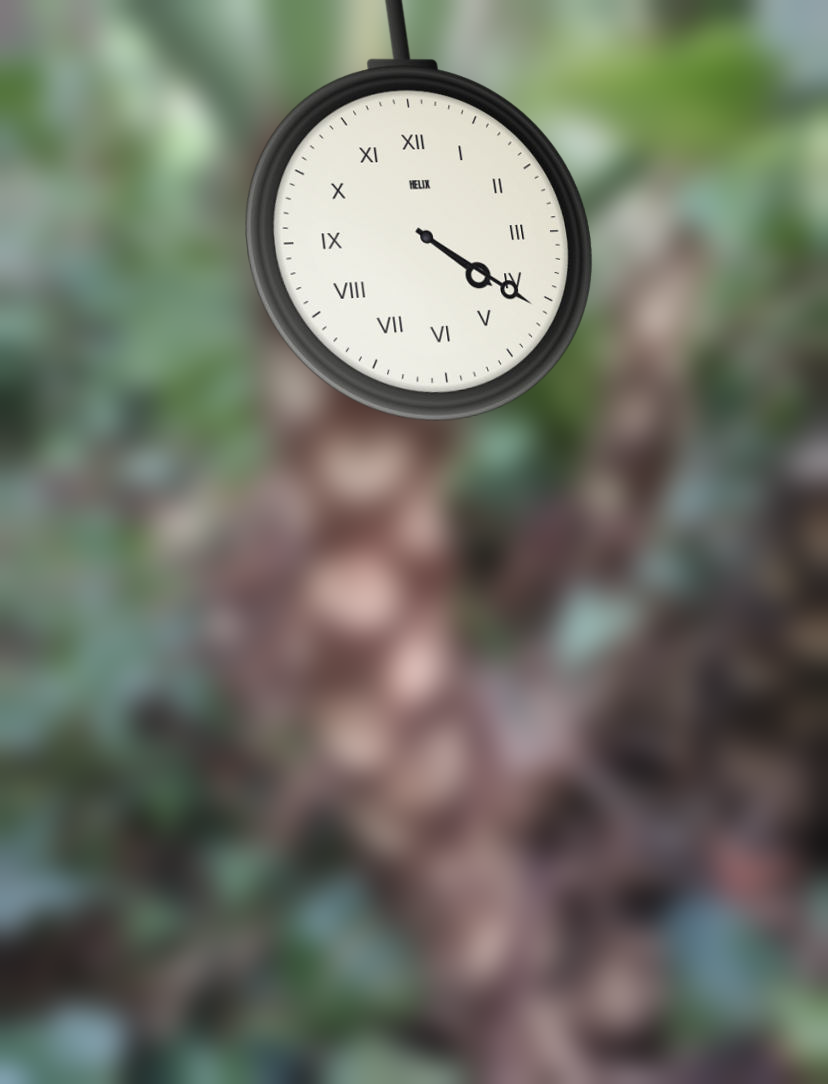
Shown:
4 h 21 min
